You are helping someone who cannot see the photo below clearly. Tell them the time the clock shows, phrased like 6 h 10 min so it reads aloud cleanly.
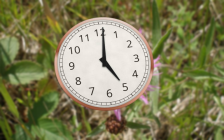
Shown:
5 h 01 min
